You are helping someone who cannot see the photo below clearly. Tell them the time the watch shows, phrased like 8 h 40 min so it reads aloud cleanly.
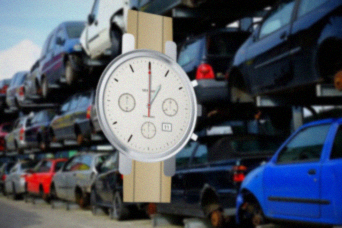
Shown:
1 h 00 min
